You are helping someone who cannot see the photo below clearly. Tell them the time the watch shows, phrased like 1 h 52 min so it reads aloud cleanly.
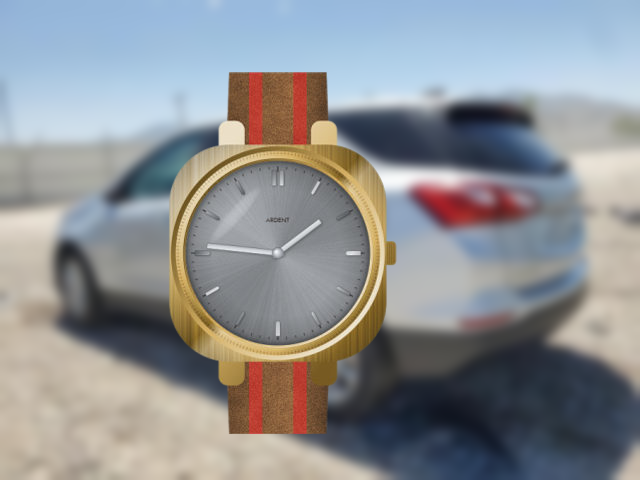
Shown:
1 h 46 min
